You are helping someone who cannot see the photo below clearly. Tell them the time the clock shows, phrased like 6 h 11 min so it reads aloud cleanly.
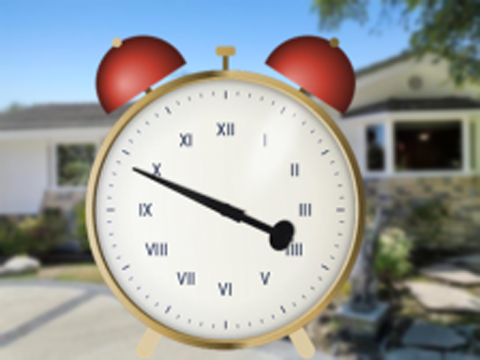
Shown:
3 h 49 min
